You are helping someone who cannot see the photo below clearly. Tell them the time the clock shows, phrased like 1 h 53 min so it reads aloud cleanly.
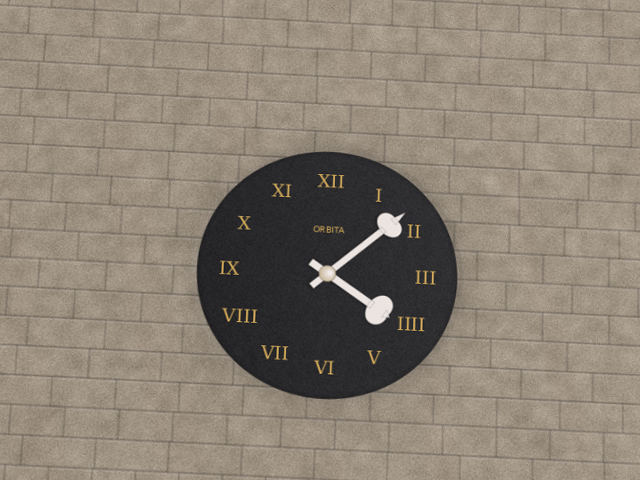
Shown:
4 h 08 min
